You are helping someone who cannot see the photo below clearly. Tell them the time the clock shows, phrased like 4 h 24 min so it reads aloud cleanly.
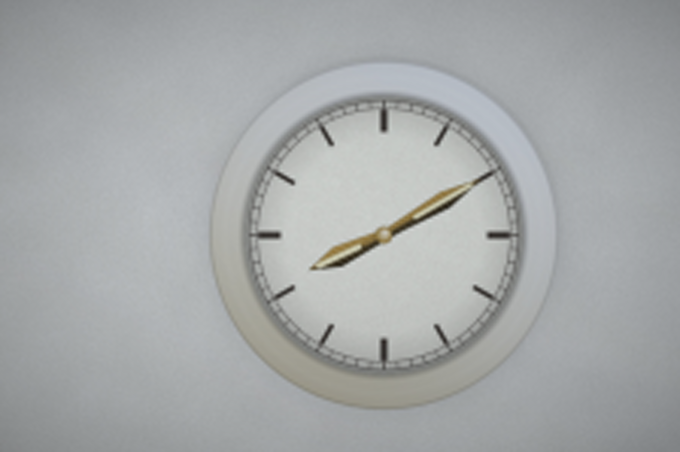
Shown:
8 h 10 min
